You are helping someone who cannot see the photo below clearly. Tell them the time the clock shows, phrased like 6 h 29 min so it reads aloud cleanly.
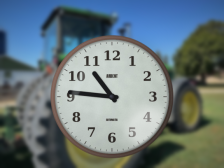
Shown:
10 h 46 min
